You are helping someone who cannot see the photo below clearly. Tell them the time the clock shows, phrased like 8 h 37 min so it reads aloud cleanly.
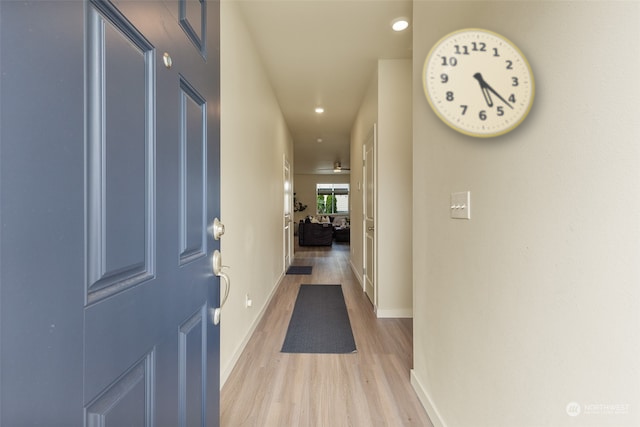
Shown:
5 h 22 min
